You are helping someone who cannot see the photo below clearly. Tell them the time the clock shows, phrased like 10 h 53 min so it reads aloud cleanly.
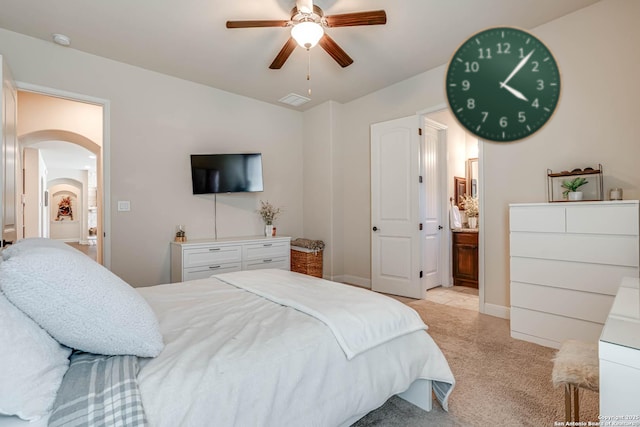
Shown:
4 h 07 min
